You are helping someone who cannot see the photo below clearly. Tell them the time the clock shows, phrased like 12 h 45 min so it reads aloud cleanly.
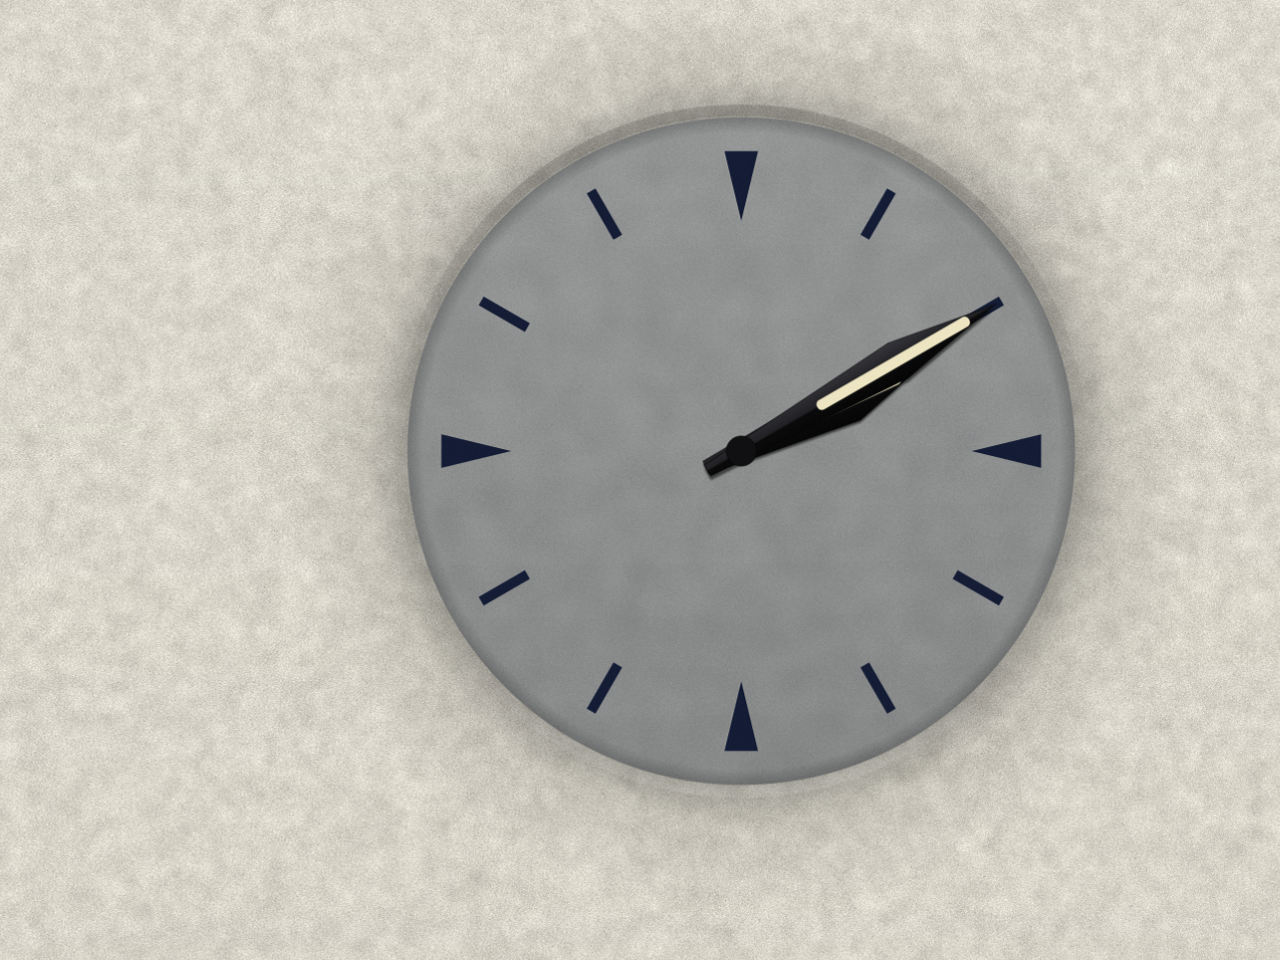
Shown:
2 h 10 min
